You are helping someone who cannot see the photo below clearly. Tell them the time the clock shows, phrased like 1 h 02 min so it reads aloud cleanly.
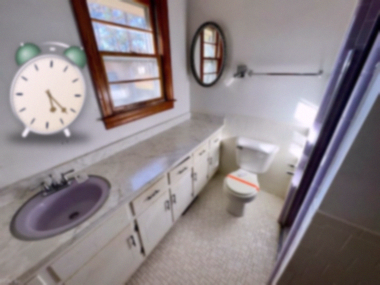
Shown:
5 h 22 min
